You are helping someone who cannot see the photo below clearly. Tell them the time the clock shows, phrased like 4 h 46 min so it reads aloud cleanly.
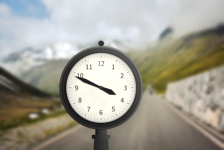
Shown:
3 h 49 min
